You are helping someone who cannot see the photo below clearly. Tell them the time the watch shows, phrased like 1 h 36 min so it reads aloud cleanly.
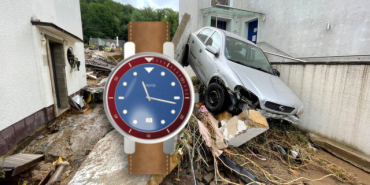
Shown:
11 h 17 min
